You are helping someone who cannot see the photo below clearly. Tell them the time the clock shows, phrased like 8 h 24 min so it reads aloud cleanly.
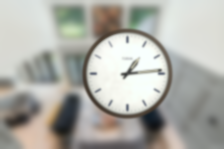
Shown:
1 h 14 min
